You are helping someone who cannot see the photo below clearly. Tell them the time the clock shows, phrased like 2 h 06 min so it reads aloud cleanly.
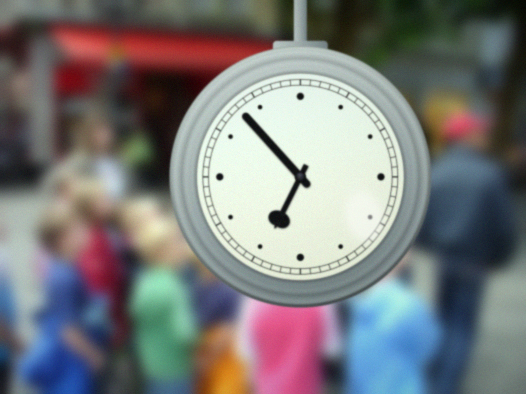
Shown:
6 h 53 min
